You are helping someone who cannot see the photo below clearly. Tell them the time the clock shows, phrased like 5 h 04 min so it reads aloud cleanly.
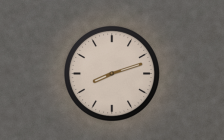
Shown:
8 h 12 min
